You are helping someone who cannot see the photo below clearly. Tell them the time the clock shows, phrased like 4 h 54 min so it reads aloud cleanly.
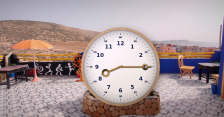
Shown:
8 h 15 min
